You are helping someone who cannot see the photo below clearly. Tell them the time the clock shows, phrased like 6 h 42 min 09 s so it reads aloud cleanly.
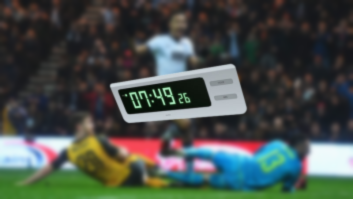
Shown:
7 h 49 min 26 s
